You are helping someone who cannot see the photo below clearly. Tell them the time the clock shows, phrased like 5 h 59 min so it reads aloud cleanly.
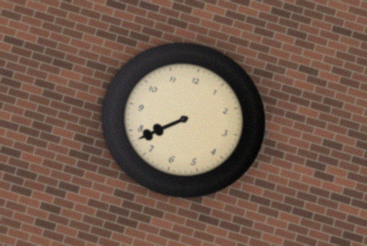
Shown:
7 h 38 min
